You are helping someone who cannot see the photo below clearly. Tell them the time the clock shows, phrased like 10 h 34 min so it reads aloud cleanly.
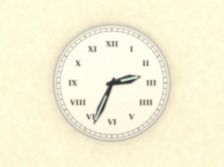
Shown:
2 h 34 min
